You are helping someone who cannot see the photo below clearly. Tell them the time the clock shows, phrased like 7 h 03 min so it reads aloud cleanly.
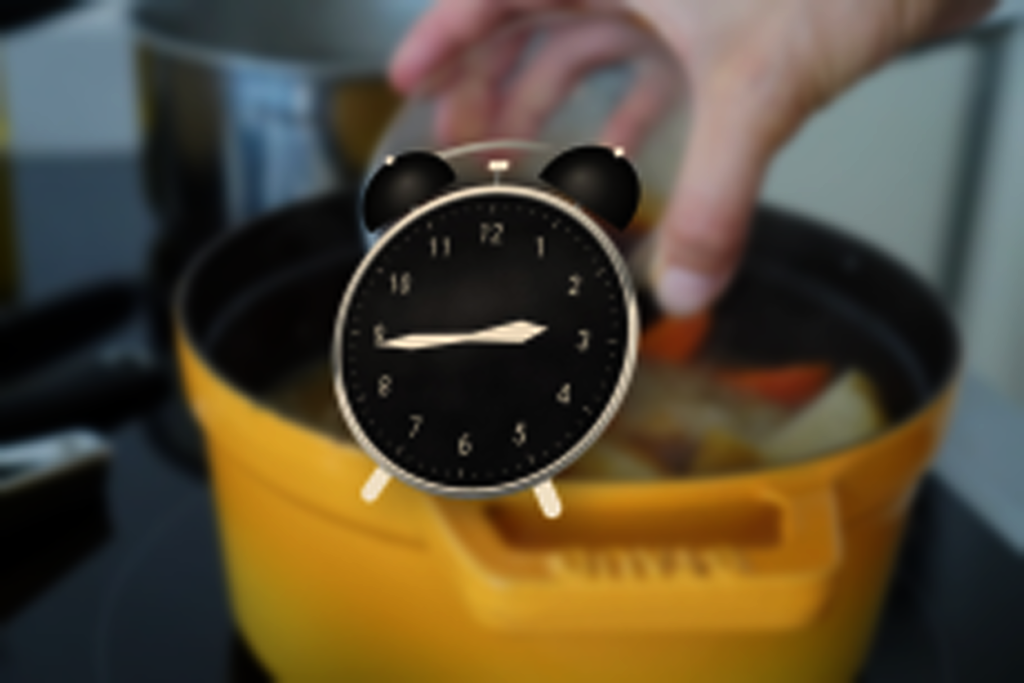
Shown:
2 h 44 min
